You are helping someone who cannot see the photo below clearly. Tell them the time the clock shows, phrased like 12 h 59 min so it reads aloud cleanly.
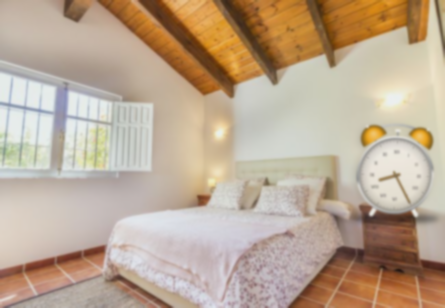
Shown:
8 h 25 min
